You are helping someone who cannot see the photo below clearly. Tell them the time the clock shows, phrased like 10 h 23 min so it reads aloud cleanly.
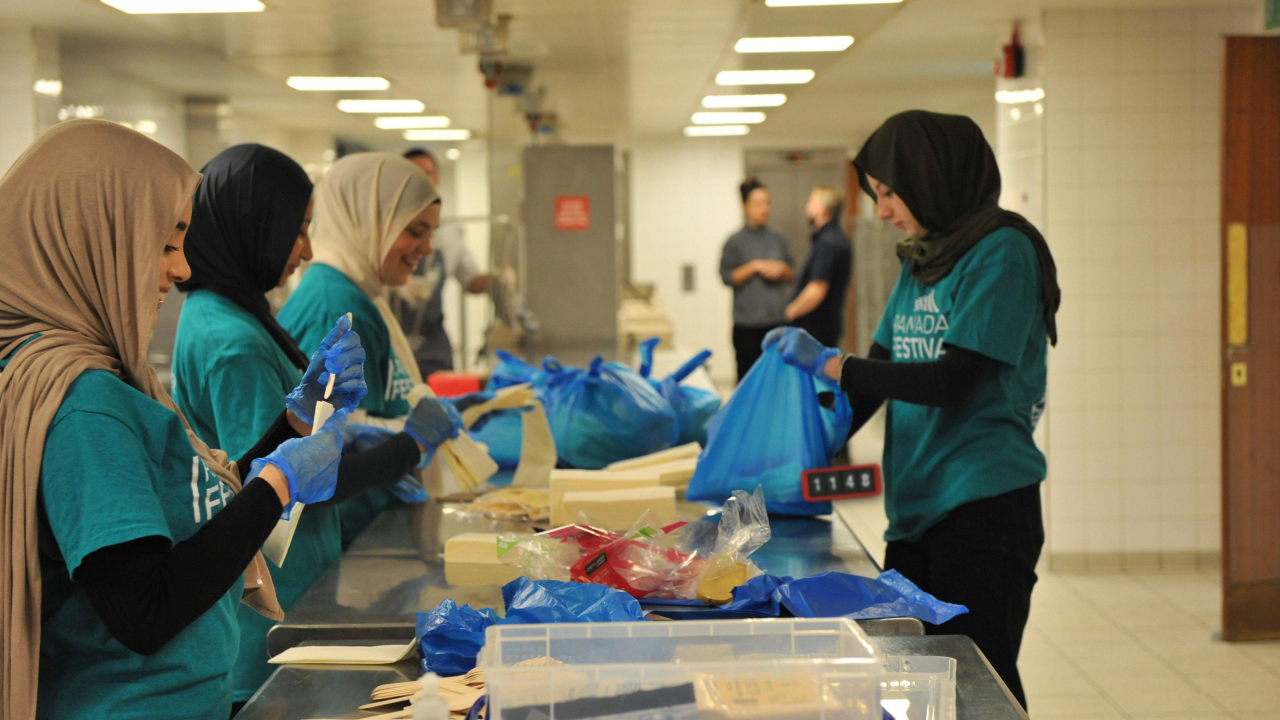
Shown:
11 h 48 min
